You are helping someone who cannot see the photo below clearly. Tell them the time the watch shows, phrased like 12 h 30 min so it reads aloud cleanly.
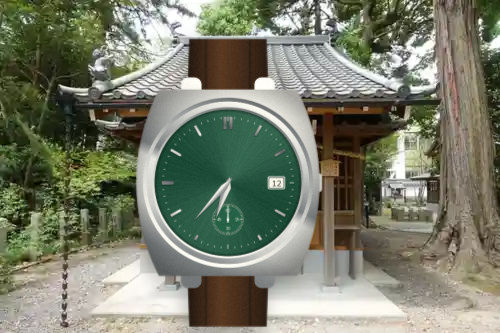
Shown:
6 h 37 min
